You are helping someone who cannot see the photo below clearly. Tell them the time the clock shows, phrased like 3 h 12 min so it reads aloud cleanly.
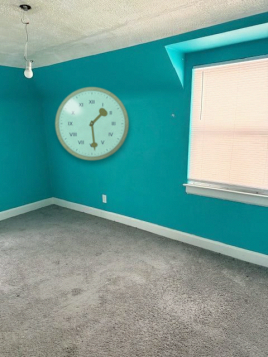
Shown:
1 h 29 min
